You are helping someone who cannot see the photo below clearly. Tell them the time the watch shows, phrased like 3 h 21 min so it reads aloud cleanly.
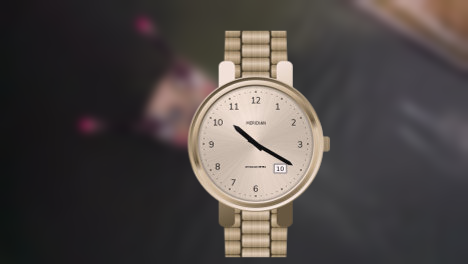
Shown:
10 h 20 min
